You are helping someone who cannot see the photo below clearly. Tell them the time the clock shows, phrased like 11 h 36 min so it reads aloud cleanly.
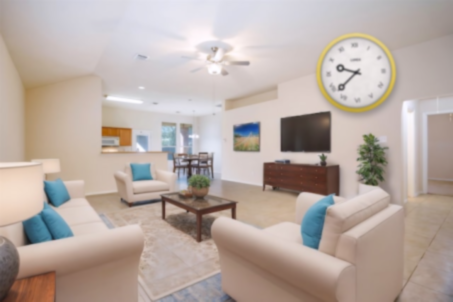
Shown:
9 h 38 min
